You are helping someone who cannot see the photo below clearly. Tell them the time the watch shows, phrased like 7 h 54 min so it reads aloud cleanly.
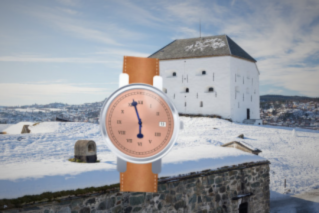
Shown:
5 h 57 min
